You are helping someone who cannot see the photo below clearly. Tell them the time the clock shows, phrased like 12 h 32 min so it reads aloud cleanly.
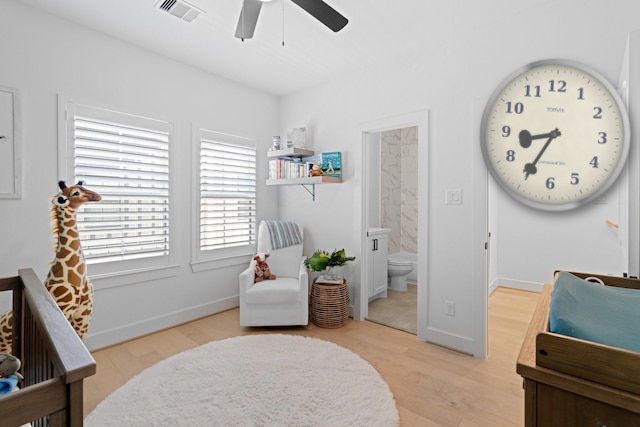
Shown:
8 h 35 min
